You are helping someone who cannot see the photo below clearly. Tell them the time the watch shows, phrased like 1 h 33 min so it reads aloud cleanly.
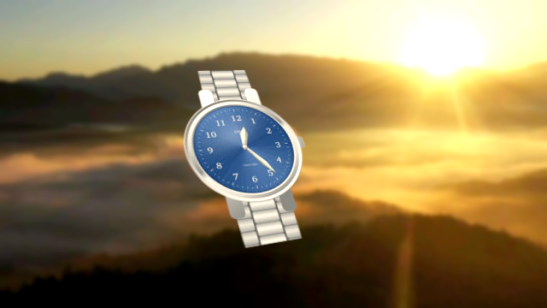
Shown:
12 h 24 min
